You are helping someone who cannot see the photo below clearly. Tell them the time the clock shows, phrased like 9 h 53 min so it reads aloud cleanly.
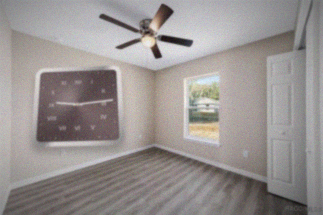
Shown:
9 h 14 min
